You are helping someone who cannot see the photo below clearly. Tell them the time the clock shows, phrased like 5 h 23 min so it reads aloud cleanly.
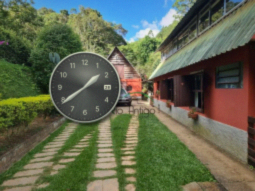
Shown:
1 h 39 min
